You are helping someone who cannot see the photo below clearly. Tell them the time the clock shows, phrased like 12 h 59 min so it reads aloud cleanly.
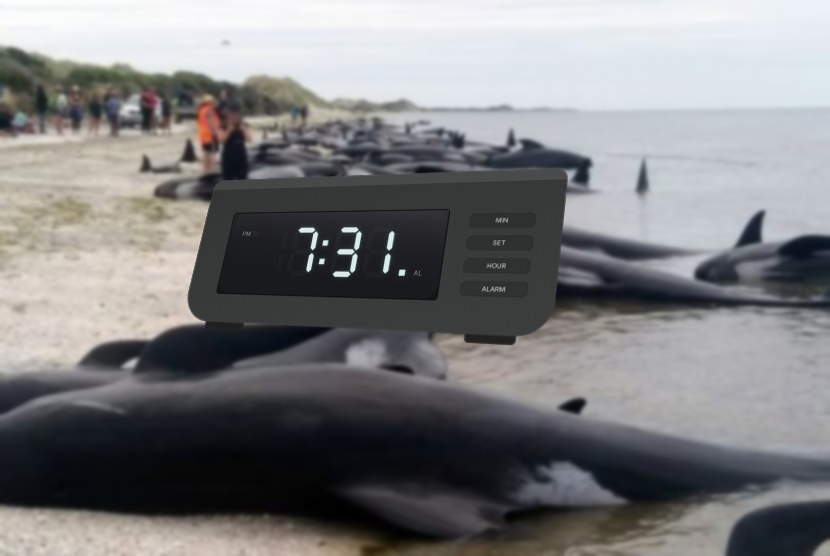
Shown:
7 h 31 min
